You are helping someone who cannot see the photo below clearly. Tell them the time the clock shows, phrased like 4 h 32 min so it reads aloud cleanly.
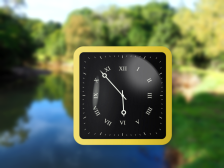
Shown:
5 h 53 min
